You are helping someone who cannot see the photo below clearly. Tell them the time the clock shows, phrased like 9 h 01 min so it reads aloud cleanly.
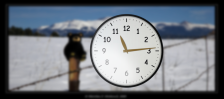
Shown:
11 h 14 min
